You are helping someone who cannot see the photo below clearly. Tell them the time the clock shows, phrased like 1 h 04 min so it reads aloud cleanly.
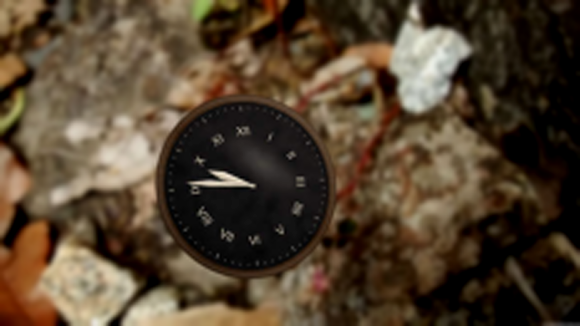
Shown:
9 h 46 min
